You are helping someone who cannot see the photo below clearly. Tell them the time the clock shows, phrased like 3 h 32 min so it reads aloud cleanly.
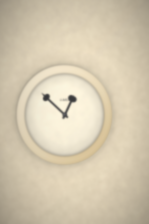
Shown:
12 h 52 min
